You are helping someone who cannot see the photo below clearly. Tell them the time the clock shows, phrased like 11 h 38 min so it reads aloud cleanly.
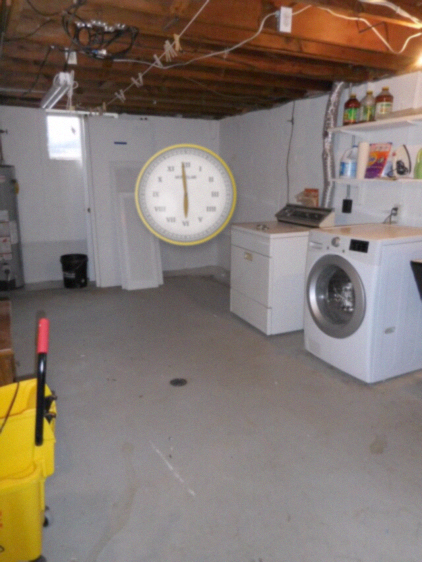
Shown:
5 h 59 min
